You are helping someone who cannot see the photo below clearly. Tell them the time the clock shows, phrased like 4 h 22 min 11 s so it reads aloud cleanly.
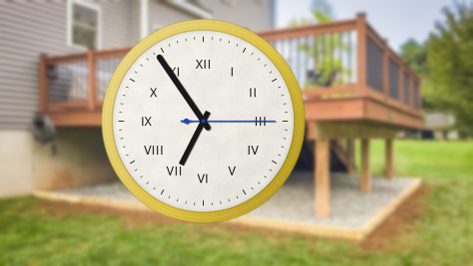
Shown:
6 h 54 min 15 s
